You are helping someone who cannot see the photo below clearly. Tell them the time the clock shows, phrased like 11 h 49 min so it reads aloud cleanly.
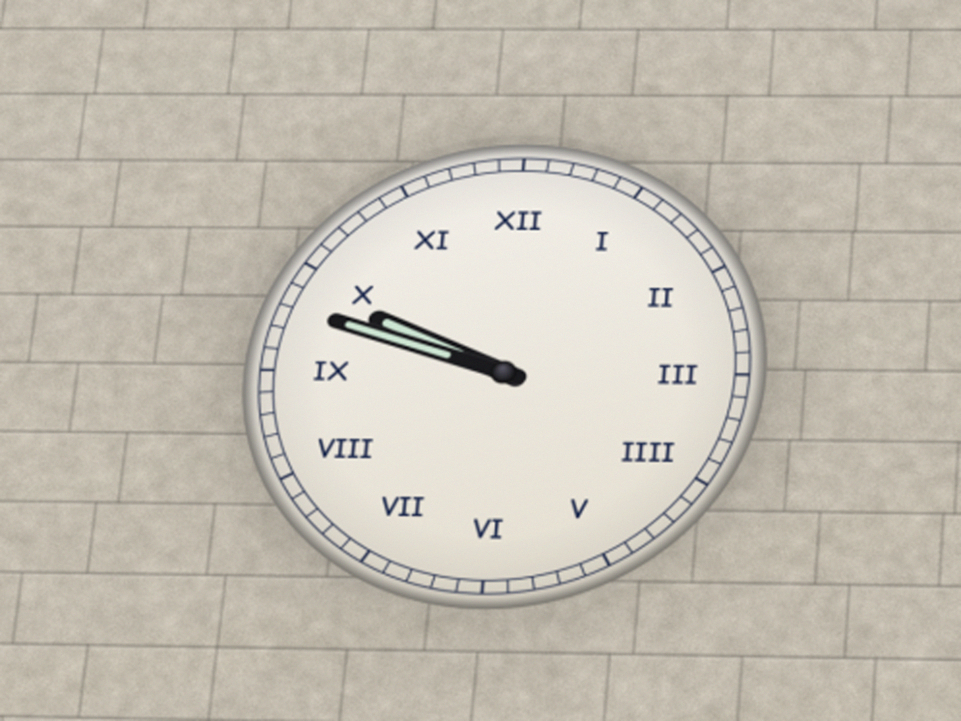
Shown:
9 h 48 min
